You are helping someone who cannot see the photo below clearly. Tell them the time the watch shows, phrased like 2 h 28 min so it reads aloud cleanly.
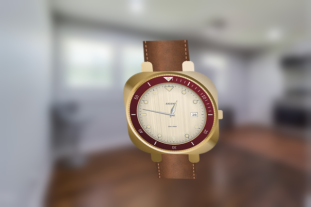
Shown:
12 h 47 min
